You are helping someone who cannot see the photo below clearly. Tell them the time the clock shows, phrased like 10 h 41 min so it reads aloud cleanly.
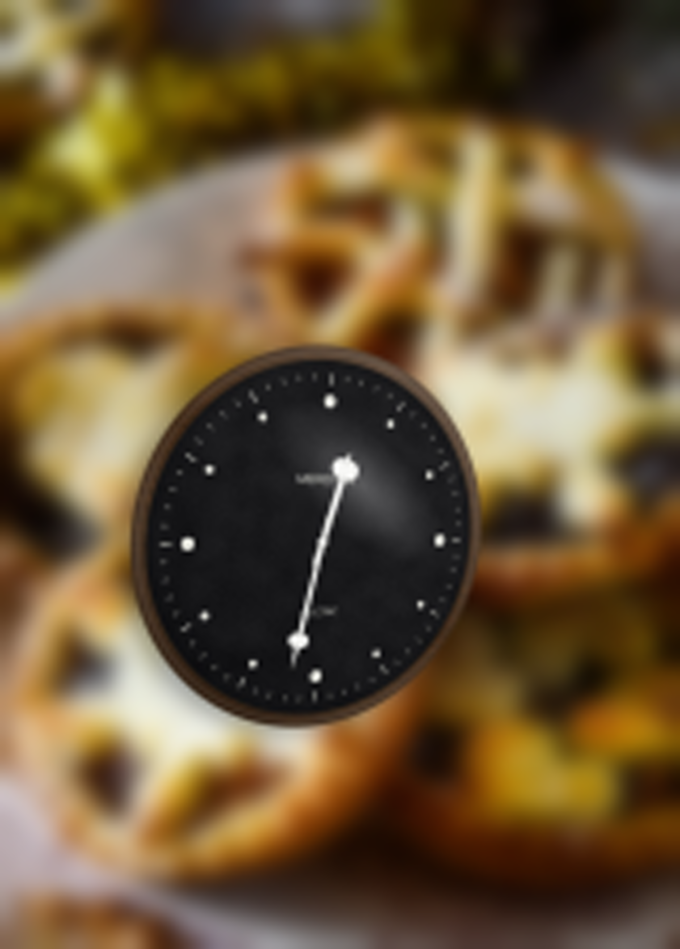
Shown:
12 h 32 min
